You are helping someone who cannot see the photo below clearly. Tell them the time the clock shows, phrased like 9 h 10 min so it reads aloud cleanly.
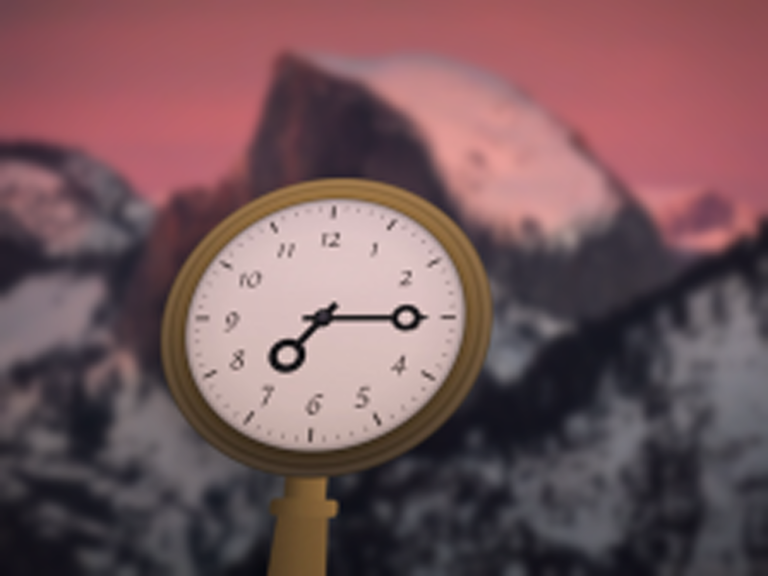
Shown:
7 h 15 min
